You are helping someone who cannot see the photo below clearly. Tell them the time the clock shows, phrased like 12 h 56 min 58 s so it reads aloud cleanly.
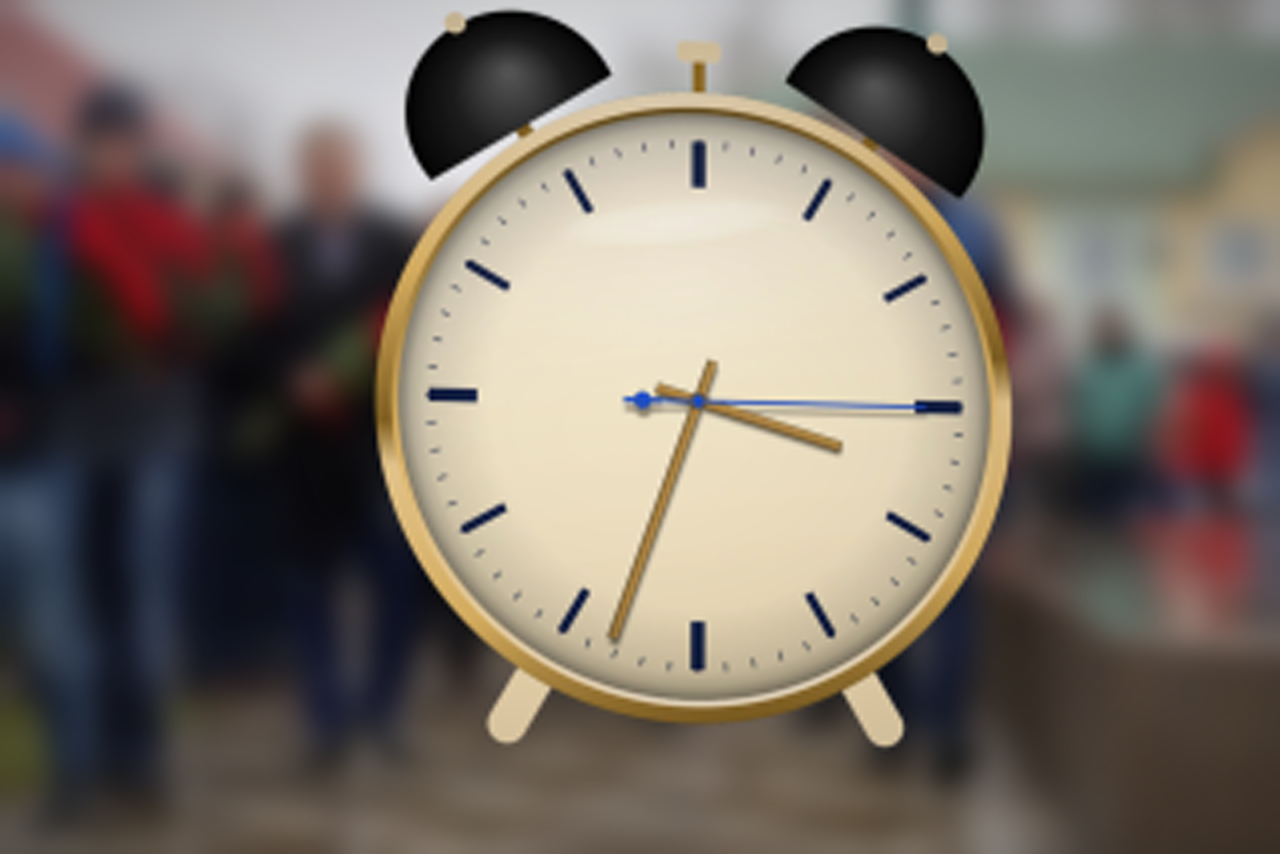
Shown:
3 h 33 min 15 s
